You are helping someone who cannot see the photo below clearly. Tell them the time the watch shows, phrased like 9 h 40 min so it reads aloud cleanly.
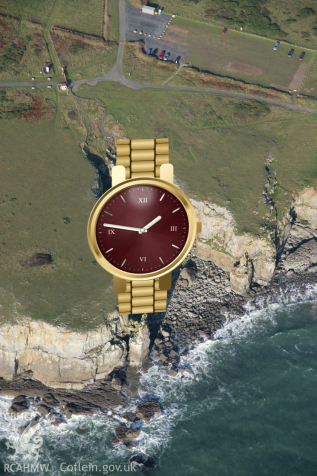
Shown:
1 h 47 min
